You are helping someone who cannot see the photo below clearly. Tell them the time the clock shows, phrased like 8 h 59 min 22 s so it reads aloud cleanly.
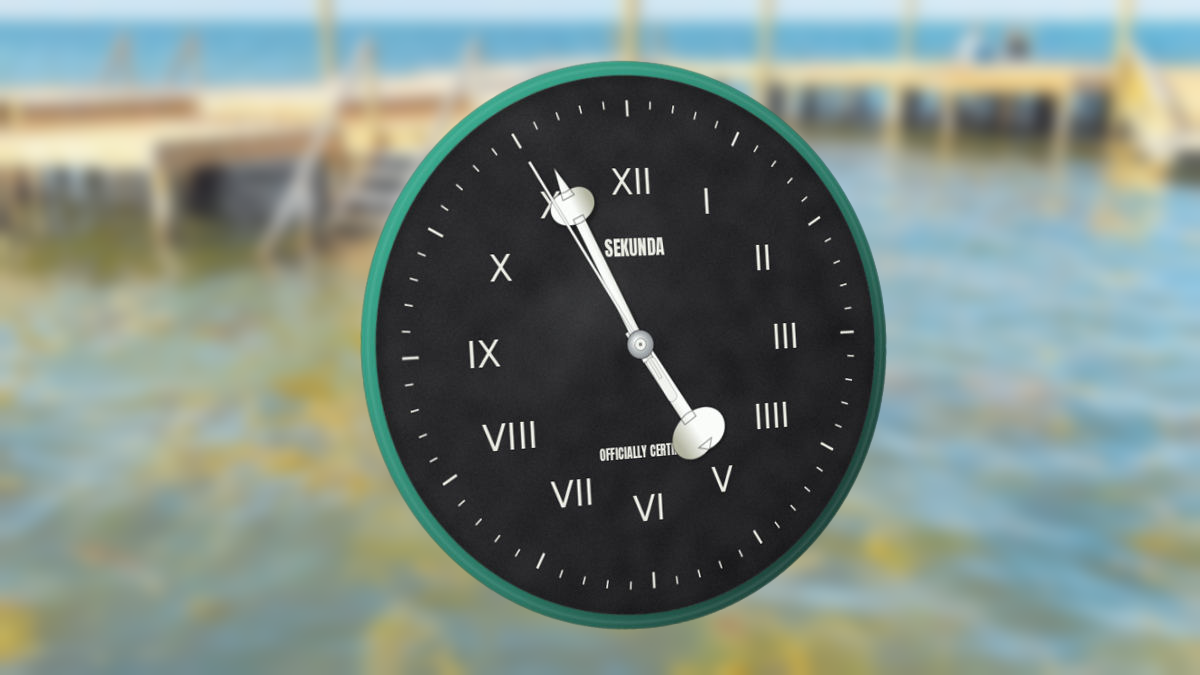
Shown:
4 h 55 min 55 s
